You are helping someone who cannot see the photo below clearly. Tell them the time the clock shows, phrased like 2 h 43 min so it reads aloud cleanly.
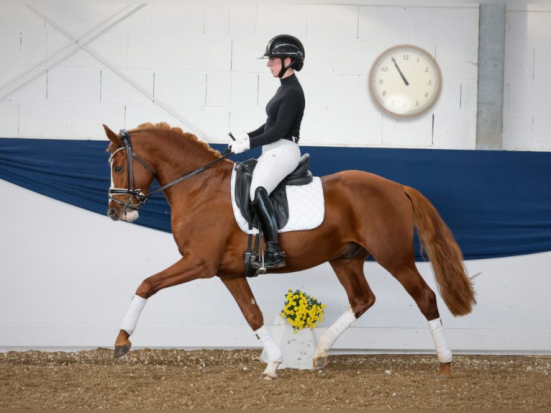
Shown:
10 h 55 min
